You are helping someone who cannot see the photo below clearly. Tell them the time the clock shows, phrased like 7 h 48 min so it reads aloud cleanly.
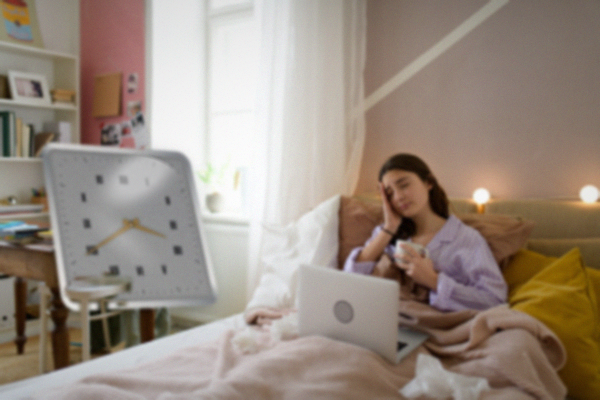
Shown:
3 h 40 min
